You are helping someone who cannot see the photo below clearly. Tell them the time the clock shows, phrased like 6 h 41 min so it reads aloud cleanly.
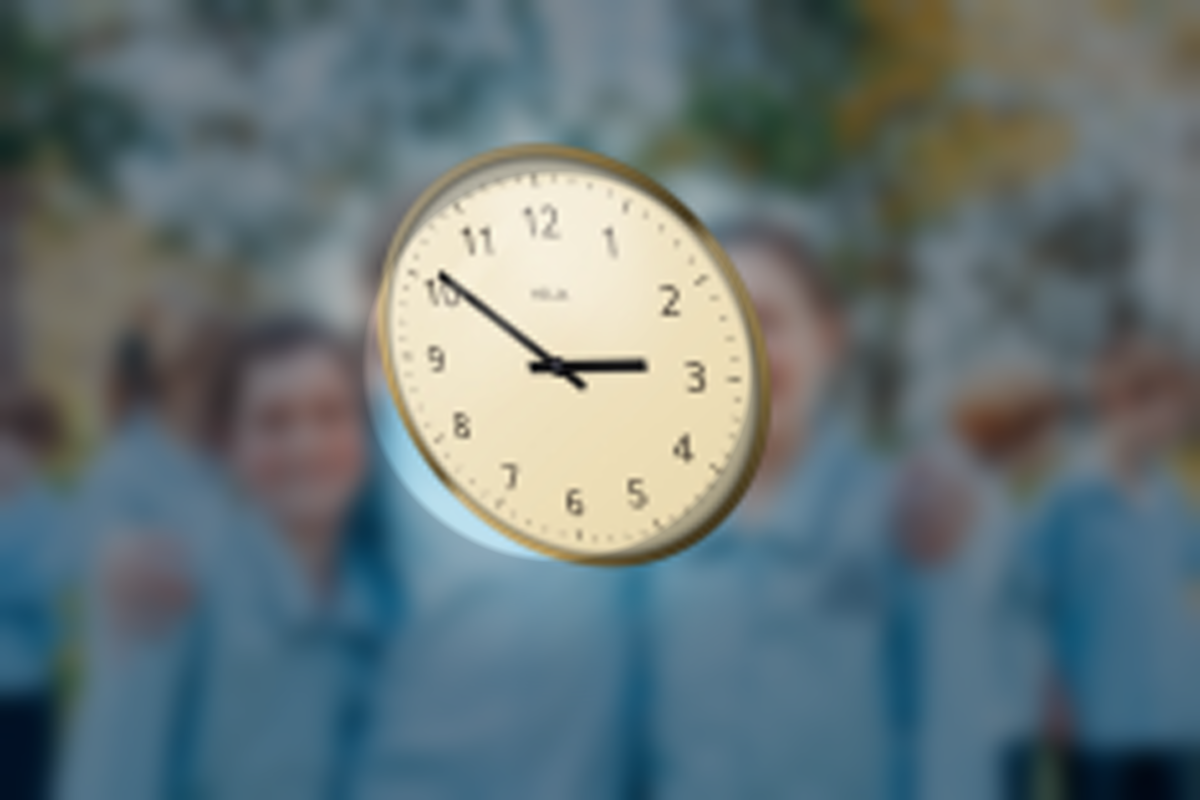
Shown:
2 h 51 min
